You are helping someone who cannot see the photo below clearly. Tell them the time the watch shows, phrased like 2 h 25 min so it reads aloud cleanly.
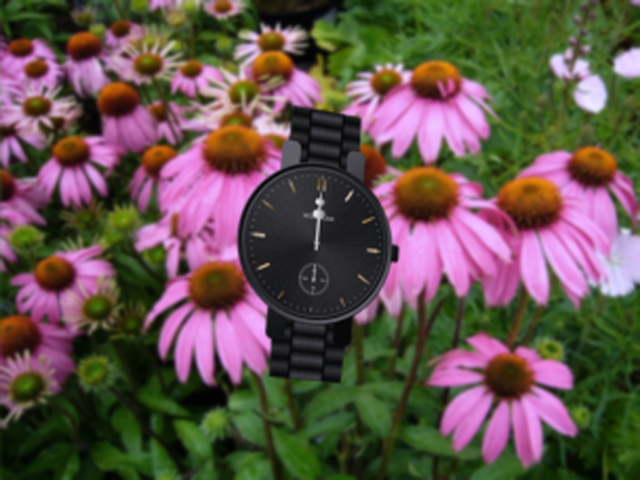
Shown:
12 h 00 min
